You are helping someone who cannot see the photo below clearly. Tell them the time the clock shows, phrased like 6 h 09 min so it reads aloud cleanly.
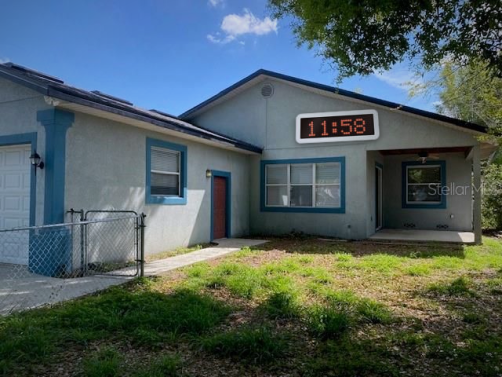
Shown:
11 h 58 min
